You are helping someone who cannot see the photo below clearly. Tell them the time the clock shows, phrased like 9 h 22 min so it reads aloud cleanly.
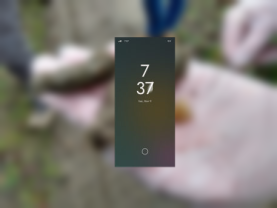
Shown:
7 h 37 min
